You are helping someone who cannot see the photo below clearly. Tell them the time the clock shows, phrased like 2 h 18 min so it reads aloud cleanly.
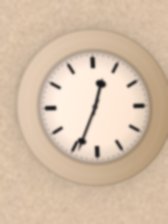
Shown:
12 h 34 min
